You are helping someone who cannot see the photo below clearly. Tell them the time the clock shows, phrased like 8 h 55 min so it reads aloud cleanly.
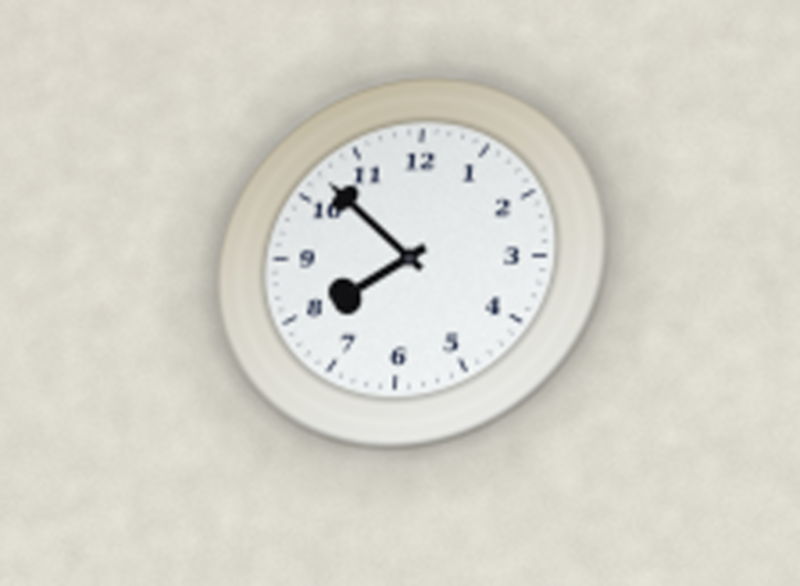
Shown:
7 h 52 min
